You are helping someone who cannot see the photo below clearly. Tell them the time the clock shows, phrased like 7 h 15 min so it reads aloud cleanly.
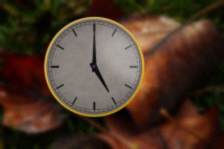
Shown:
5 h 00 min
